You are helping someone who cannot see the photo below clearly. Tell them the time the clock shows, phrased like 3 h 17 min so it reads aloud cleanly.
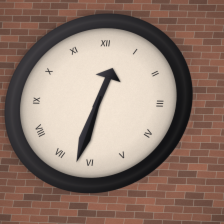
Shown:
12 h 32 min
